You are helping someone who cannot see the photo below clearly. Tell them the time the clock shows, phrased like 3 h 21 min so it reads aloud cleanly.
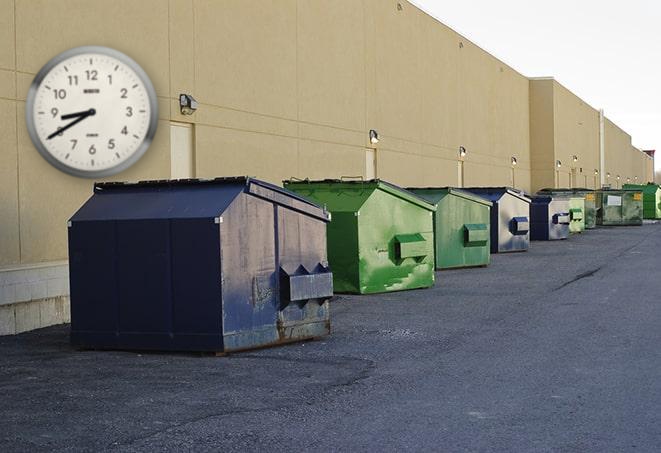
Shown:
8 h 40 min
